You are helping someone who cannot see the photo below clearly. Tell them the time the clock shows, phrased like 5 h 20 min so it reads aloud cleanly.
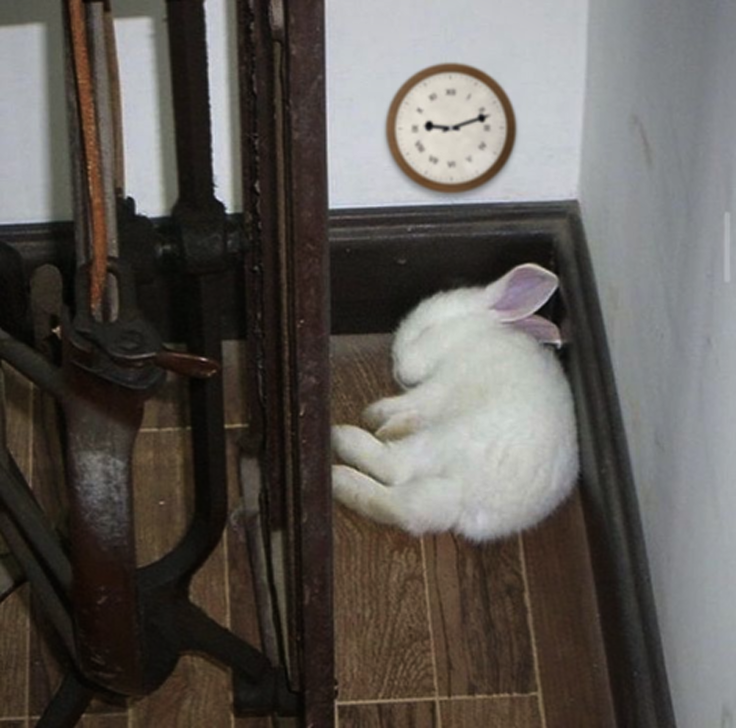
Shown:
9 h 12 min
